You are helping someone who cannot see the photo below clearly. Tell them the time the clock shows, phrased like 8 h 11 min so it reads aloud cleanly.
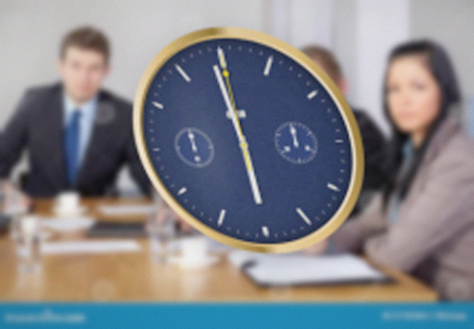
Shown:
5 h 59 min
